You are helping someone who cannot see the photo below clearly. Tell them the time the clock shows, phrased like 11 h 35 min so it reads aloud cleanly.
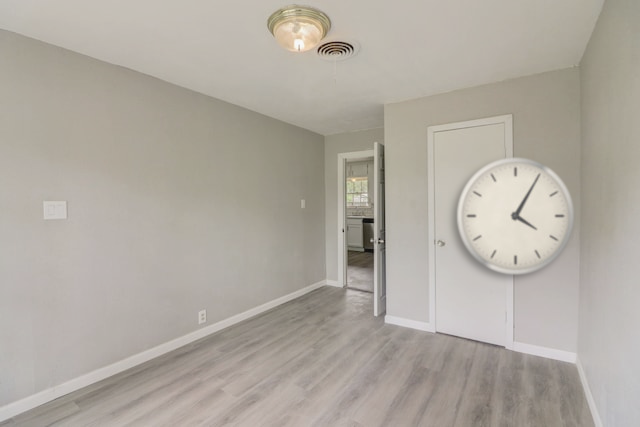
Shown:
4 h 05 min
